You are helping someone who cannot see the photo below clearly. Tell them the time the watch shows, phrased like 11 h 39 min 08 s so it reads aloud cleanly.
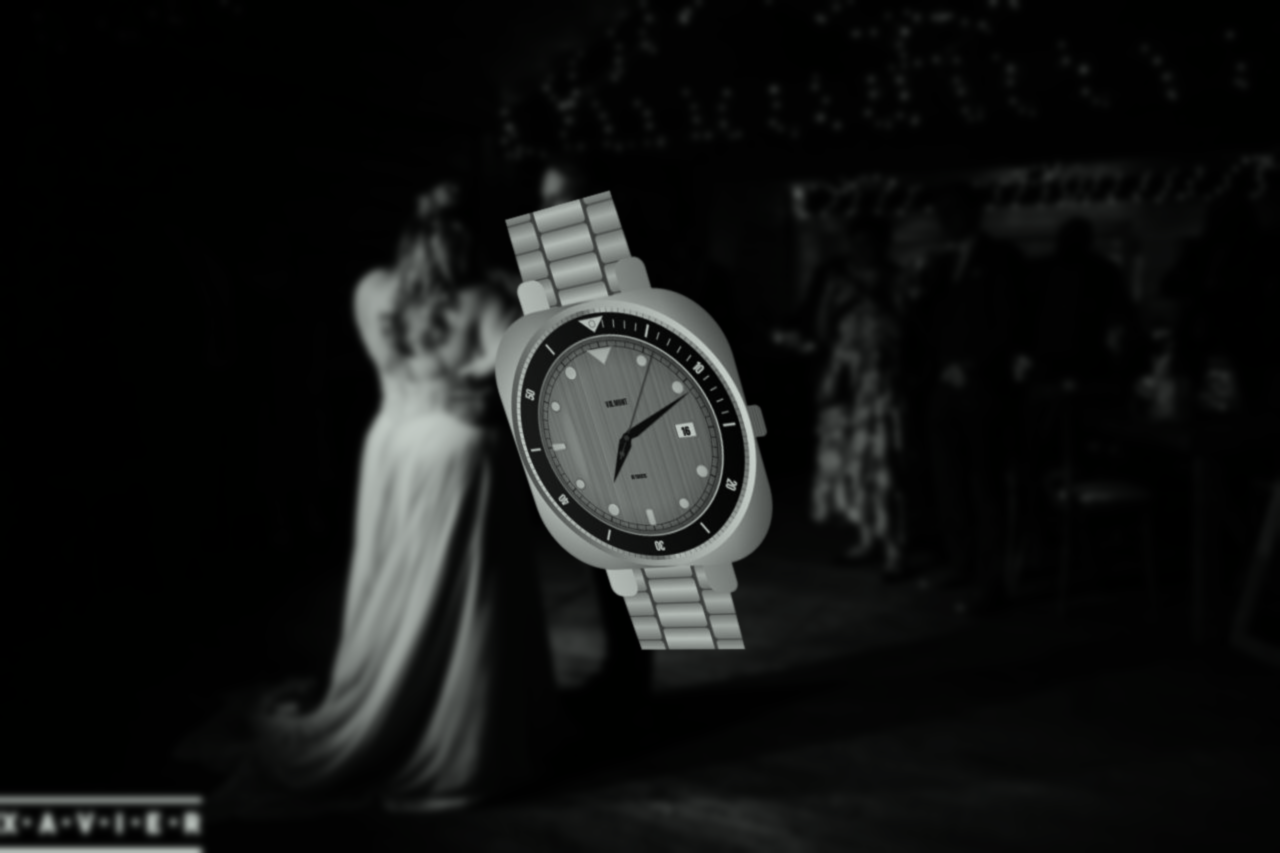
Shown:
7 h 11 min 06 s
